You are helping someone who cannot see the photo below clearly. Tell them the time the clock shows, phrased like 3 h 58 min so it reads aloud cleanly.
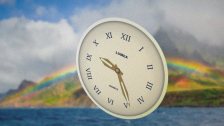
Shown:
9 h 24 min
